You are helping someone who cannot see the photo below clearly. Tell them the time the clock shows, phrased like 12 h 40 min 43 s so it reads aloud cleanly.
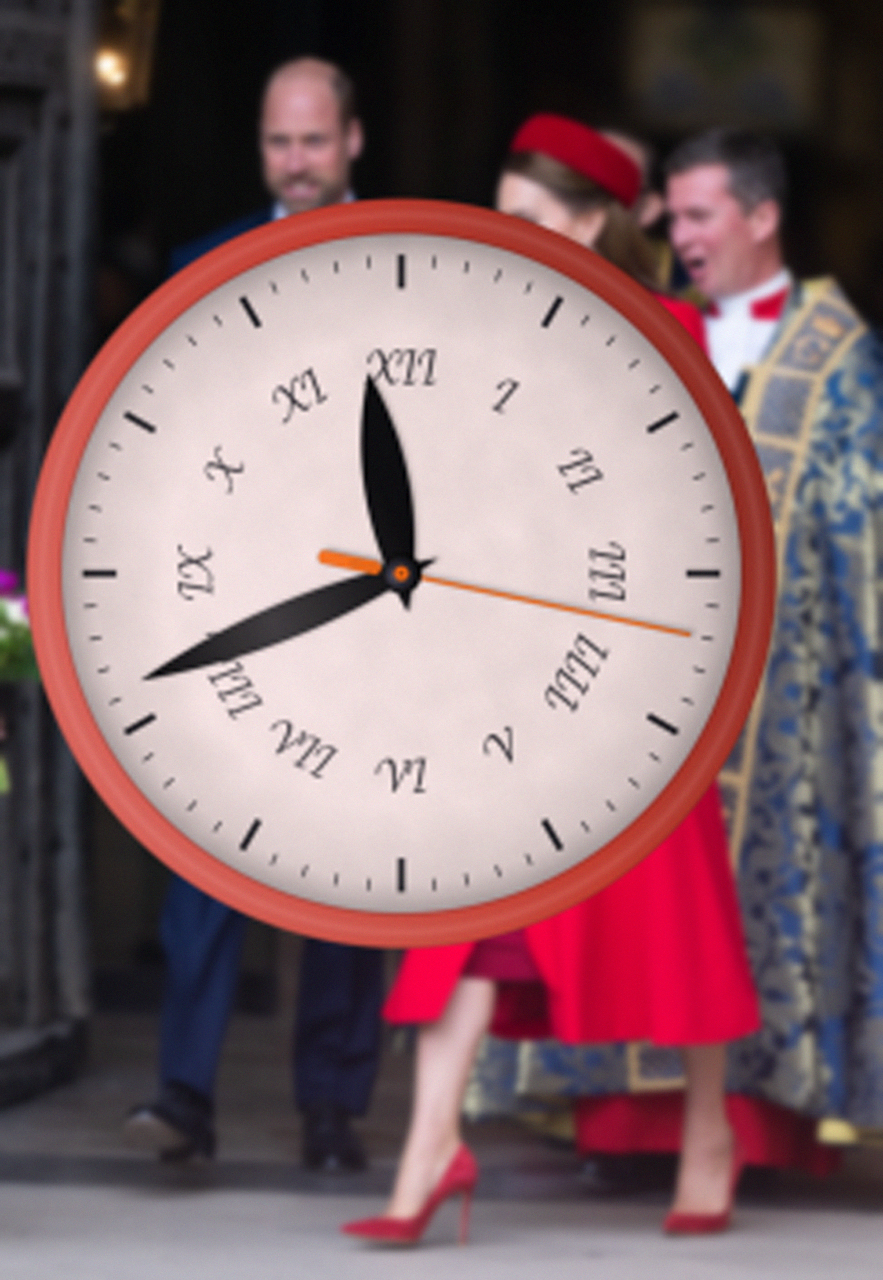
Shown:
11 h 41 min 17 s
